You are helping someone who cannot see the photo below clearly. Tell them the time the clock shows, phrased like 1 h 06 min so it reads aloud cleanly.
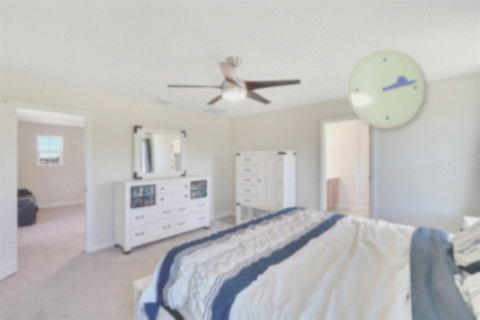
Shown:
2 h 13 min
